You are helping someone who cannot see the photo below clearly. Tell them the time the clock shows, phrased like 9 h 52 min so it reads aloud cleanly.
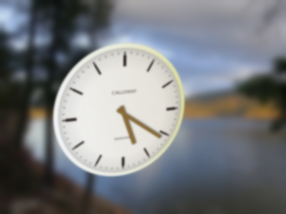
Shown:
5 h 21 min
